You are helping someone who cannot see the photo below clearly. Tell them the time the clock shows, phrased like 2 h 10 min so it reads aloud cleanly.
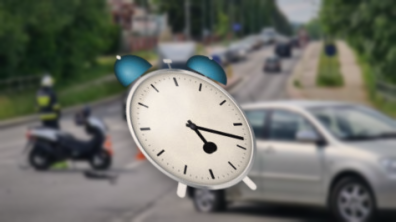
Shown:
5 h 18 min
